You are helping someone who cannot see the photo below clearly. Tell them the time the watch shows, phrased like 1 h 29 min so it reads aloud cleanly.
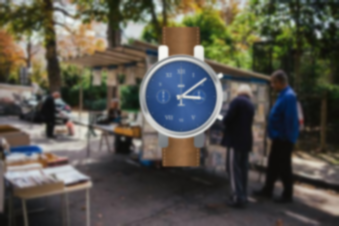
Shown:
3 h 09 min
